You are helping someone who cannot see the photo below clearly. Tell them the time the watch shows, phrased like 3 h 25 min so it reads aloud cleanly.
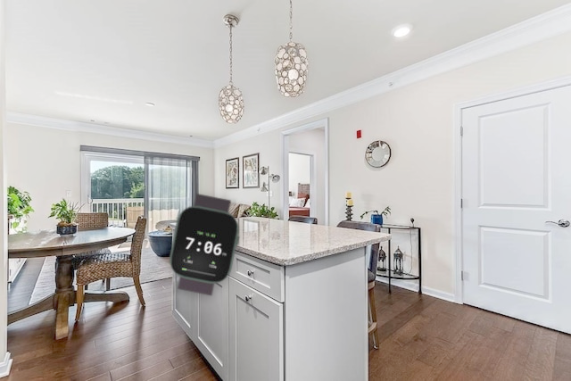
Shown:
7 h 06 min
